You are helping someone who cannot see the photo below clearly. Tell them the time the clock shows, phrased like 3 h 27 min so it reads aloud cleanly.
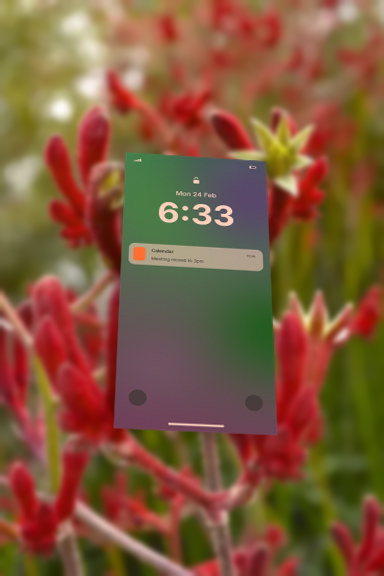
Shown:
6 h 33 min
